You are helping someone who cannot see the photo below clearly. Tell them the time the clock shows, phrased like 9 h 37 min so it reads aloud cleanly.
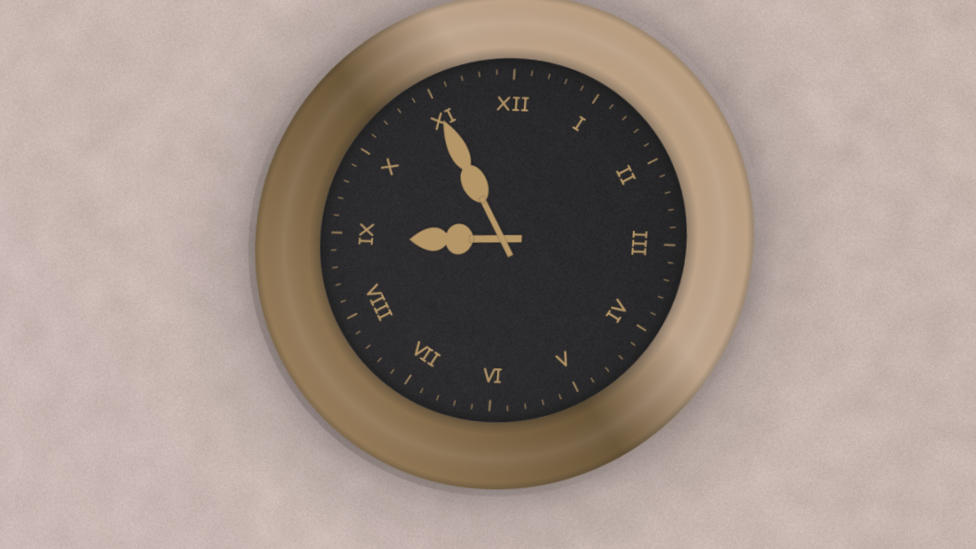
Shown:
8 h 55 min
